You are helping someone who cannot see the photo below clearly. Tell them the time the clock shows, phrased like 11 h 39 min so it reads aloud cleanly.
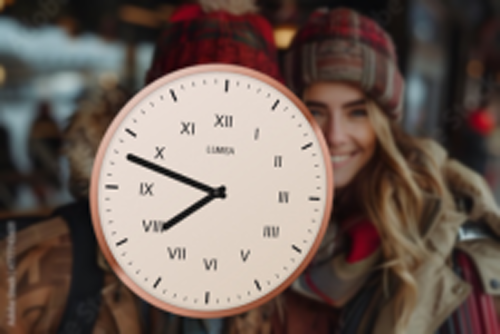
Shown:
7 h 48 min
